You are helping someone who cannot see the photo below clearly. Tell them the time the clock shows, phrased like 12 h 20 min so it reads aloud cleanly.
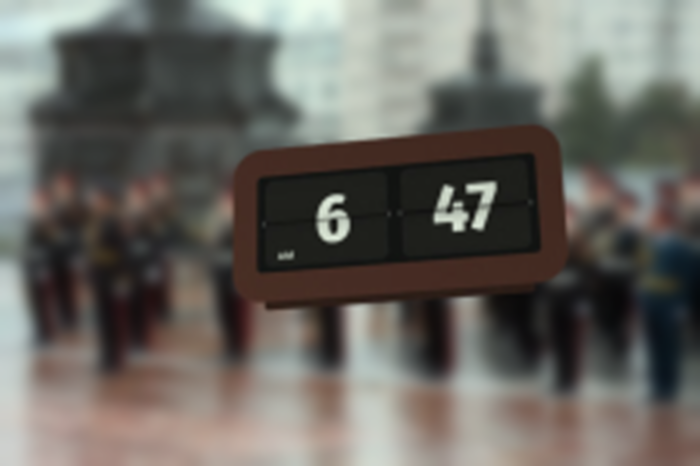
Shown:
6 h 47 min
